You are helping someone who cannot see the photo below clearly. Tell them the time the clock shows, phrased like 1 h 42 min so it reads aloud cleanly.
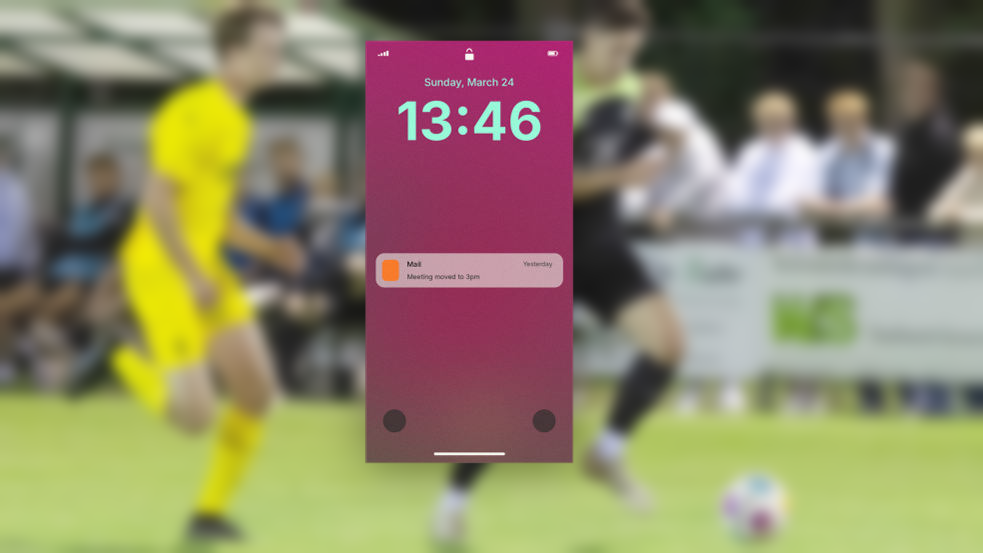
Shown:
13 h 46 min
